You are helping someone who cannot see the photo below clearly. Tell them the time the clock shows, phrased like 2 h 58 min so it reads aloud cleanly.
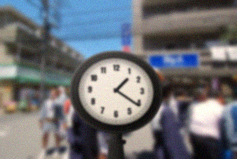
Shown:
1 h 21 min
